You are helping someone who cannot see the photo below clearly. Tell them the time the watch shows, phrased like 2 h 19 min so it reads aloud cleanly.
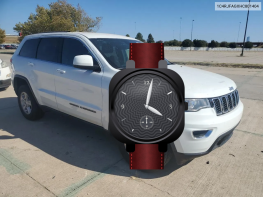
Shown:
4 h 02 min
